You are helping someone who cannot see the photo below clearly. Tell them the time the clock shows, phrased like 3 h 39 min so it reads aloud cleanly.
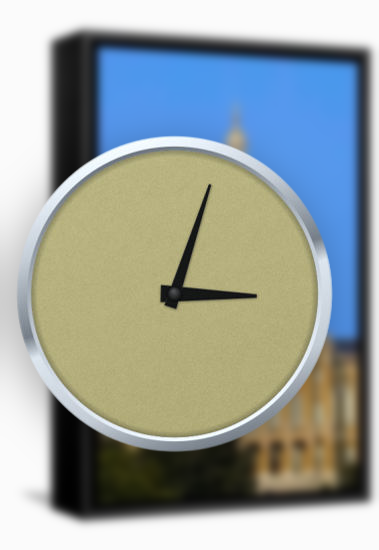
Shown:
3 h 03 min
